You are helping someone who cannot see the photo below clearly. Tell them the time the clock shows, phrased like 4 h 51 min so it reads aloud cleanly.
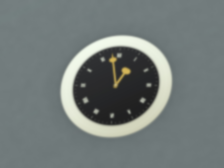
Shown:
12 h 58 min
